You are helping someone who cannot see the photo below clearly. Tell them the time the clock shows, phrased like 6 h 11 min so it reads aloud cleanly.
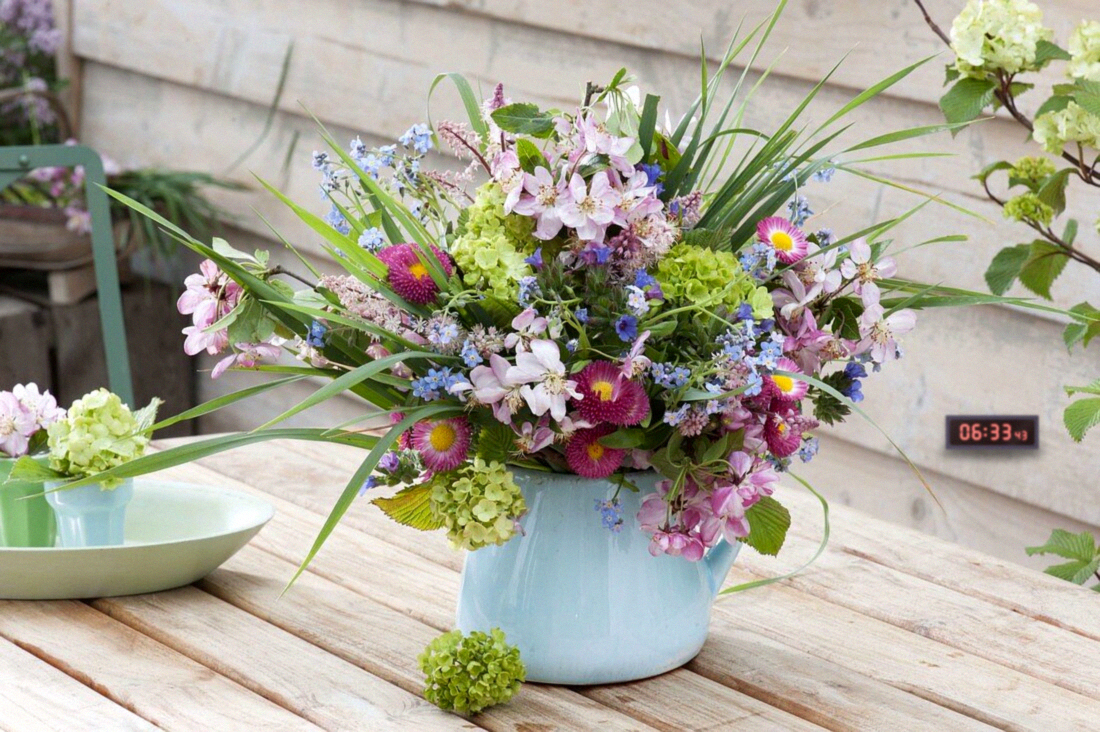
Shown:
6 h 33 min
